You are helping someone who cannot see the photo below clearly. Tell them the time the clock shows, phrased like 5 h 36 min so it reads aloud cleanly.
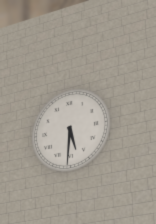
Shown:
5 h 31 min
